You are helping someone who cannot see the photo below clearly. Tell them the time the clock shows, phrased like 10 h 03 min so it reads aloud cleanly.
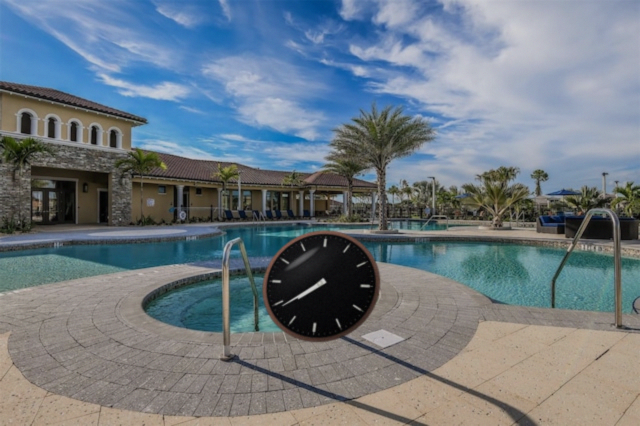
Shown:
7 h 39 min
